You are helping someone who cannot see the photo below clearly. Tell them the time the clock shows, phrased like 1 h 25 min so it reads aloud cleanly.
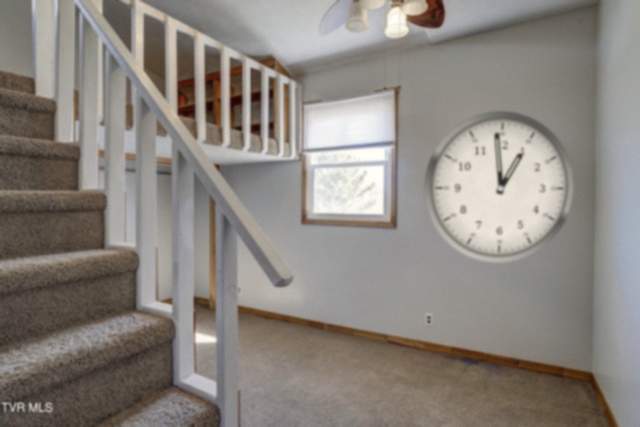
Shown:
12 h 59 min
